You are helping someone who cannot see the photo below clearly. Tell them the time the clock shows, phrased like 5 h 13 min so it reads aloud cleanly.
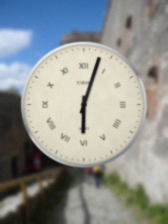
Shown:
6 h 03 min
